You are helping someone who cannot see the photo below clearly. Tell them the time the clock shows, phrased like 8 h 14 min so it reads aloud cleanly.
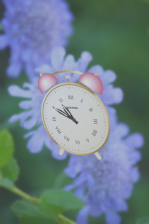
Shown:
10 h 50 min
